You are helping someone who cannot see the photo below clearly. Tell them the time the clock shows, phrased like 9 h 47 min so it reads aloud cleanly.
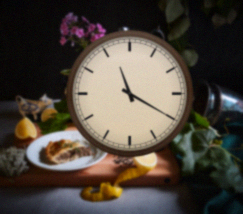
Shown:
11 h 20 min
